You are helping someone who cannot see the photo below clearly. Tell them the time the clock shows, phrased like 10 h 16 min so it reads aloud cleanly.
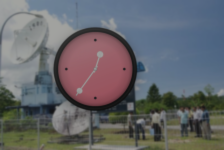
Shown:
12 h 36 min
